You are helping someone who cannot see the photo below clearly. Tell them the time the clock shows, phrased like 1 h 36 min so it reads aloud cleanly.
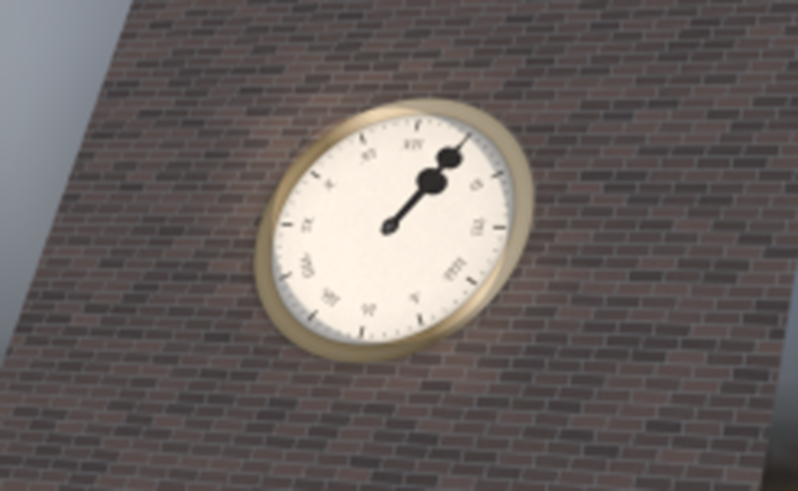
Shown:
1 h 05 min
